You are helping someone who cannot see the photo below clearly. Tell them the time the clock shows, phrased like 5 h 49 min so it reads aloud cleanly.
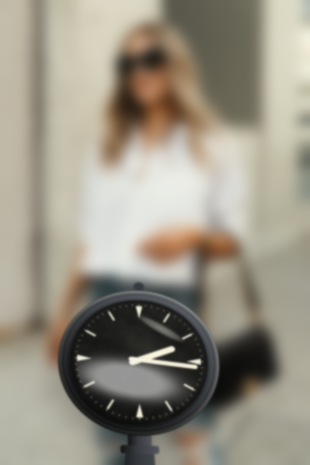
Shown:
2 h 16 min
